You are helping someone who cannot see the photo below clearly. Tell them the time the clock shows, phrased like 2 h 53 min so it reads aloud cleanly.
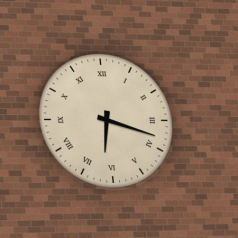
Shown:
6 h 18 min
